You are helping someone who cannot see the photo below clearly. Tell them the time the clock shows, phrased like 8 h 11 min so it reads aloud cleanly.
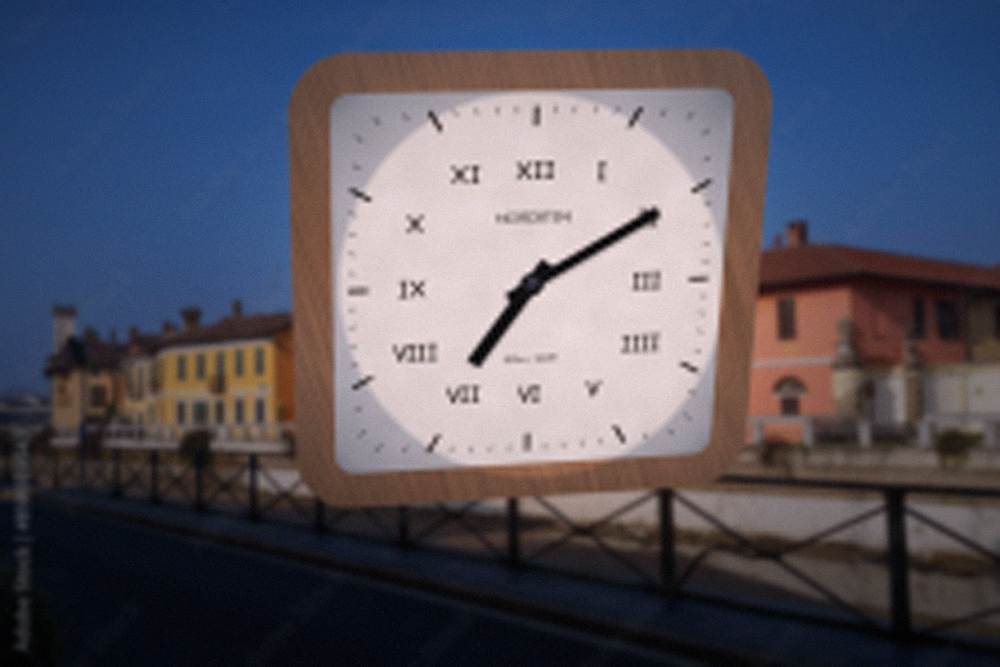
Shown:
7 h 10 min
